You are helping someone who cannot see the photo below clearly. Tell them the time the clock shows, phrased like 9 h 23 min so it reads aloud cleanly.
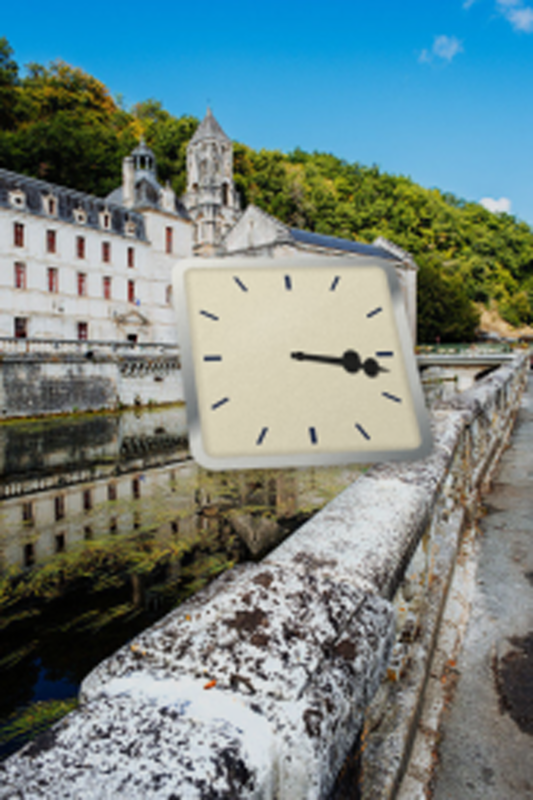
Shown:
3 h 17 min
